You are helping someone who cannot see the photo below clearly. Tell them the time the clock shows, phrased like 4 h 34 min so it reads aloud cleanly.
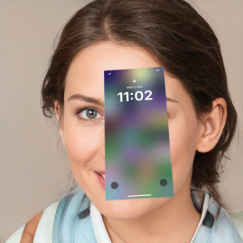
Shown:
11 h 02 min
